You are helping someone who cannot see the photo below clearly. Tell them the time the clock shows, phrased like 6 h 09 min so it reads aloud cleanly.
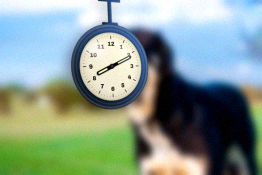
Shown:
8 h 11 min
